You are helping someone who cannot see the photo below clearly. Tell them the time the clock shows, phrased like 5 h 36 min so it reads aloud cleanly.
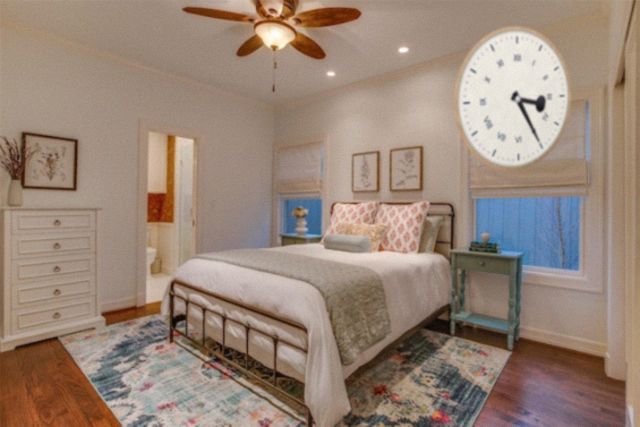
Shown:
3 h 25 min
